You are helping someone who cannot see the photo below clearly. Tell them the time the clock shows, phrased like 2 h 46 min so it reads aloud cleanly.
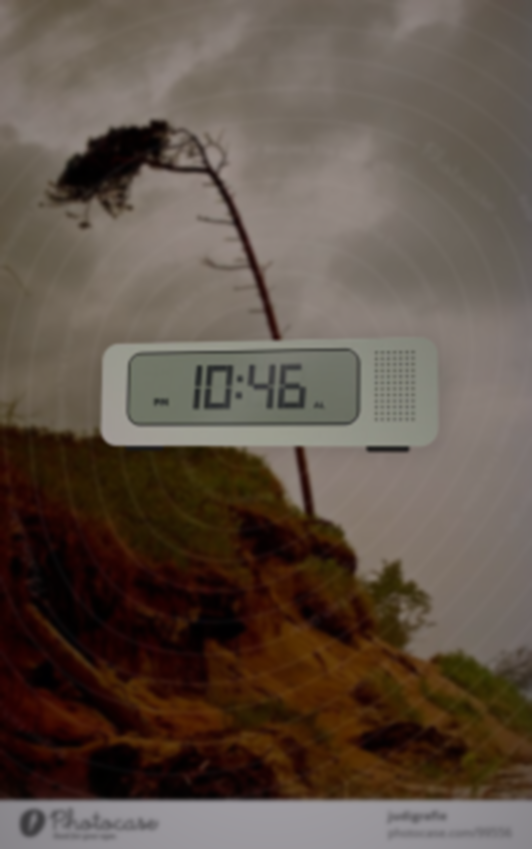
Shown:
10 h 46 min
